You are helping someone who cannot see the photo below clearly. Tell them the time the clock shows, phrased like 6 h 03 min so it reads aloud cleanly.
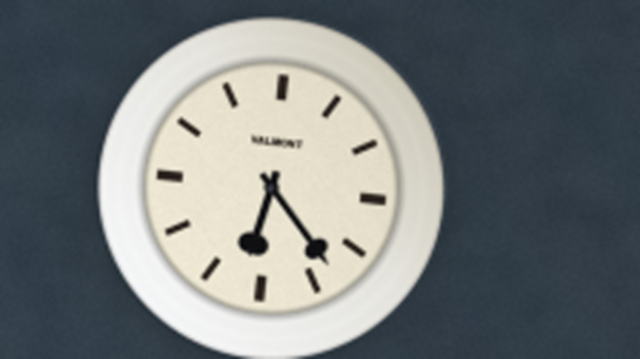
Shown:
6 h 23 min
